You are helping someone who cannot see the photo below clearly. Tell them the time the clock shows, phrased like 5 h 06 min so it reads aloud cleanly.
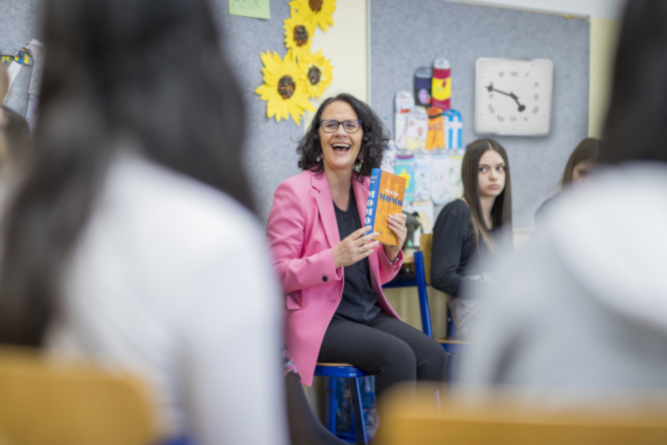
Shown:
4 h 48 min
